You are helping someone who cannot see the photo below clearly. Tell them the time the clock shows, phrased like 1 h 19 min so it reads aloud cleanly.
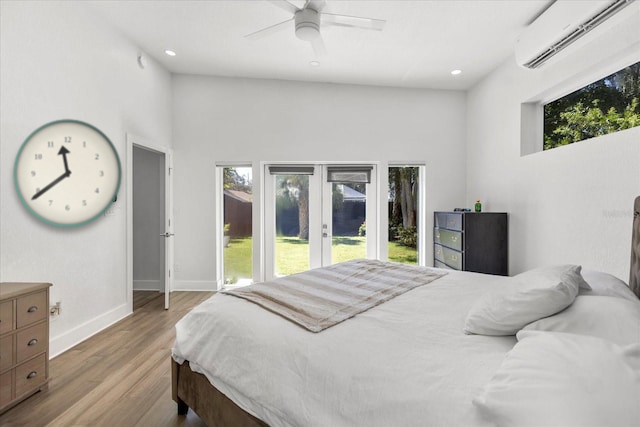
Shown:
11 h 39 min
